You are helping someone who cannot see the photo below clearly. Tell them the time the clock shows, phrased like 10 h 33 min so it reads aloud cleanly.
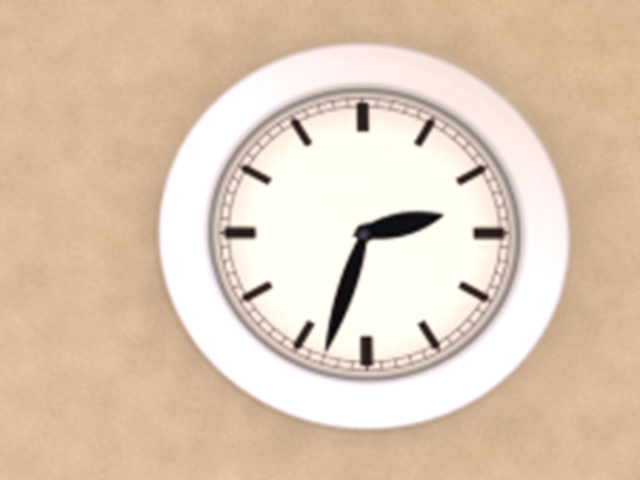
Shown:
2 h 33 min
